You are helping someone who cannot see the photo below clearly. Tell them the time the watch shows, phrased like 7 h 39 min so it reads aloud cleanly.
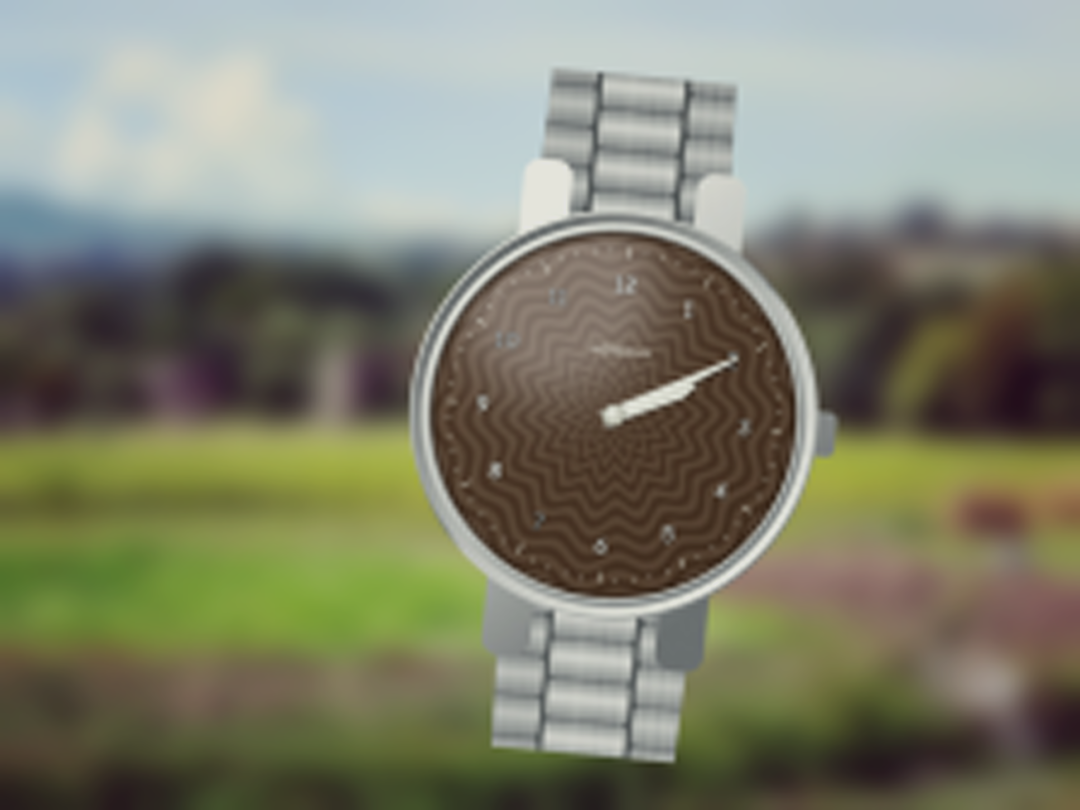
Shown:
2 h 10 min
